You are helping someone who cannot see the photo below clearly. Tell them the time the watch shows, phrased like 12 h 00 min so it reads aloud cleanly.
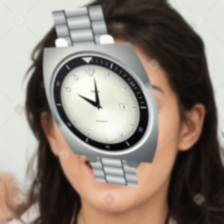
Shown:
10 h 01 min
